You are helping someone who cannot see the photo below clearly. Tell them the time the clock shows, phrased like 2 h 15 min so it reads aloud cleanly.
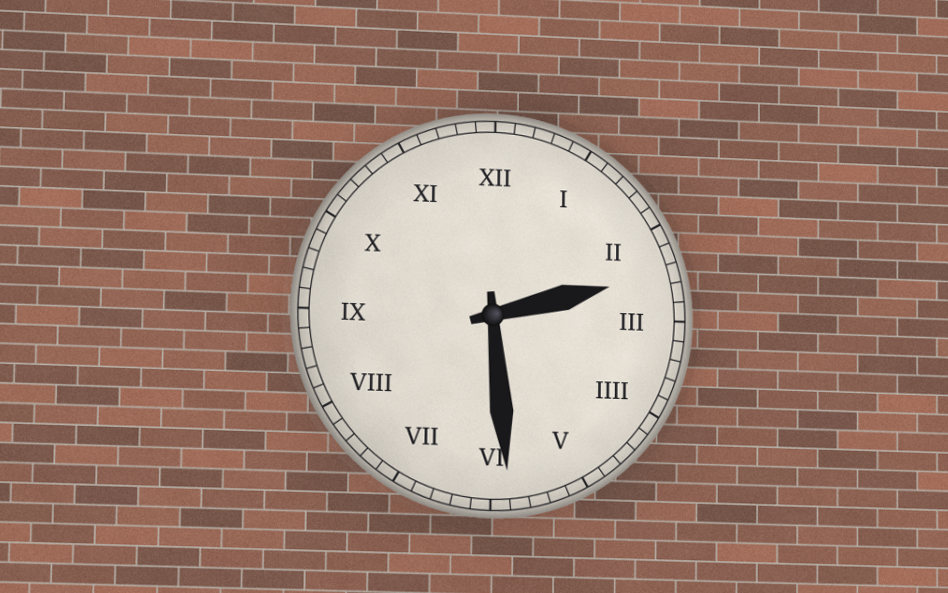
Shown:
2 h 29 min
